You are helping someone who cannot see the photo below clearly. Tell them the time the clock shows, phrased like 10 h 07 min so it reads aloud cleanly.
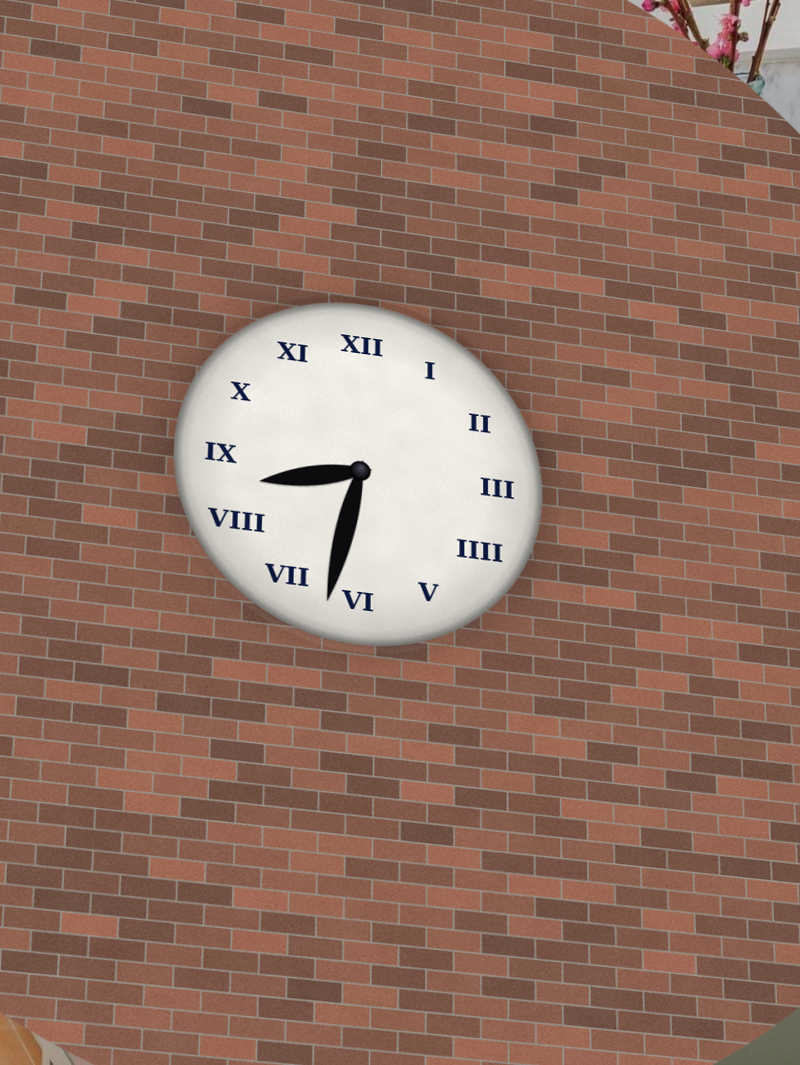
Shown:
8 h 32 min
